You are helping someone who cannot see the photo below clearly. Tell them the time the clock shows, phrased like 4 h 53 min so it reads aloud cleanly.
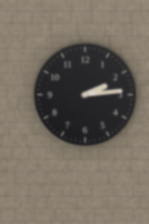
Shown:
2 h 14 min
